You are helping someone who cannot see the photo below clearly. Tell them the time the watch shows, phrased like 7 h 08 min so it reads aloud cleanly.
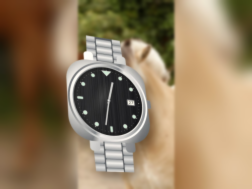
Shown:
12 h 32 min
